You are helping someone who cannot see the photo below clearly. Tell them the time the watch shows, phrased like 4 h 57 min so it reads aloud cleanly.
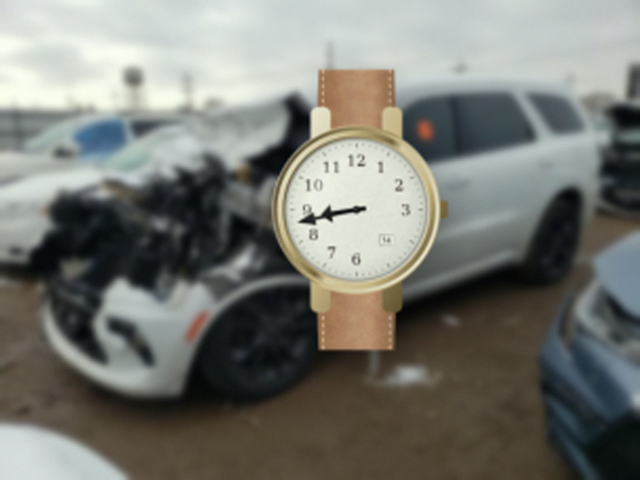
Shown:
8 h 43 min
